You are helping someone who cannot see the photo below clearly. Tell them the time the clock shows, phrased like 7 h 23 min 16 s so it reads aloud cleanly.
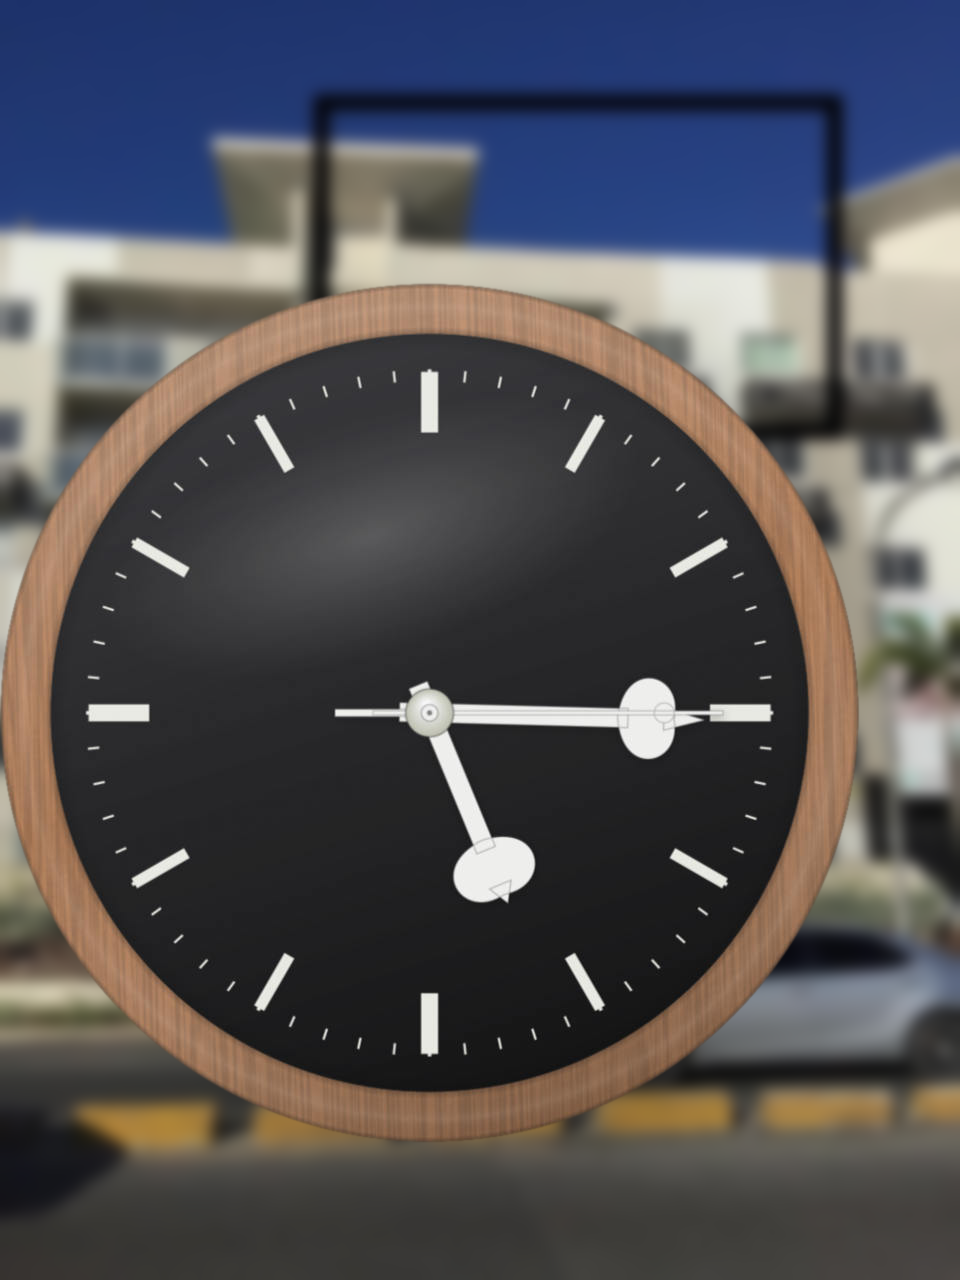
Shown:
5 h 15 min 15 s
